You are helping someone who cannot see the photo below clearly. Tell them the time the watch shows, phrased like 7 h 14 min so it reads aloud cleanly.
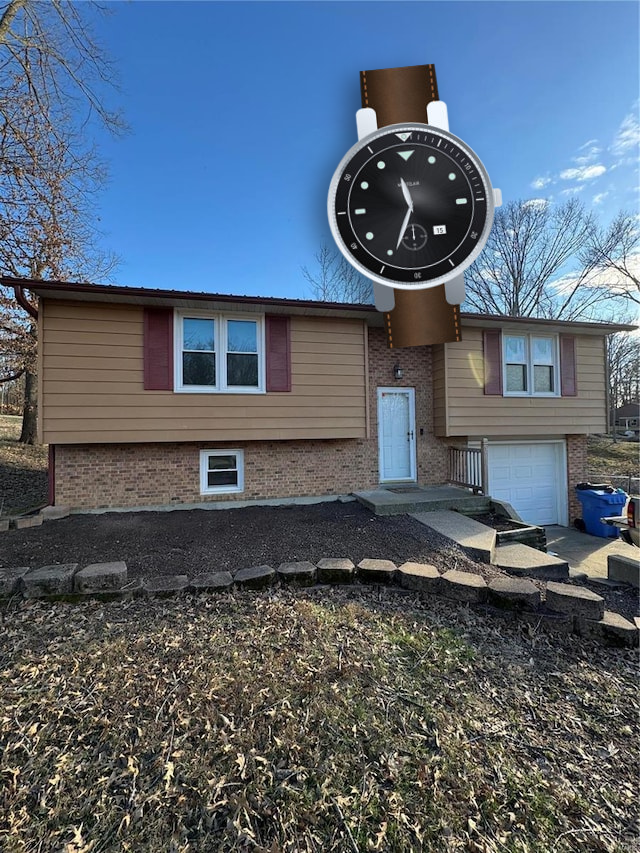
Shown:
11 h 34 min
